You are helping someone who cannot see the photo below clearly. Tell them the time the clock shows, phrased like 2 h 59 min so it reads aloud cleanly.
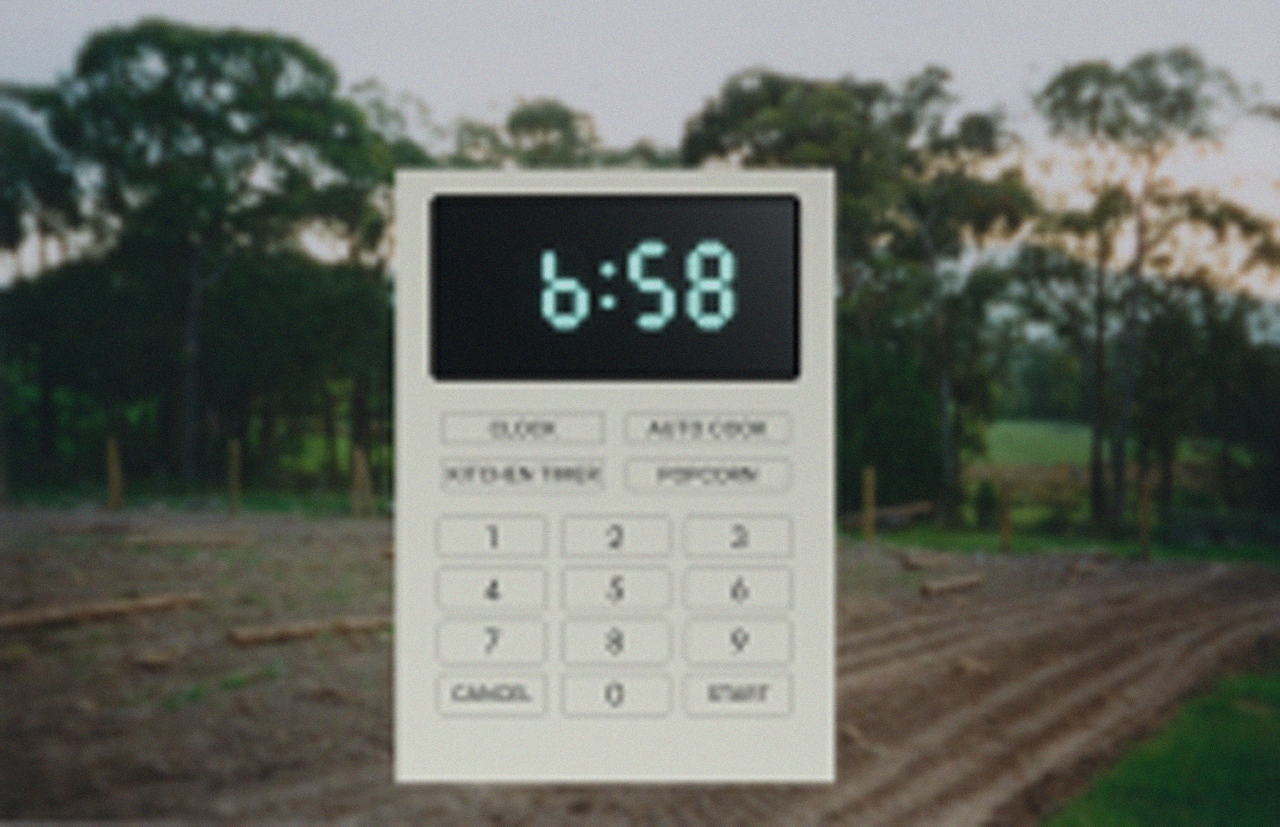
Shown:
6 h 58 min
